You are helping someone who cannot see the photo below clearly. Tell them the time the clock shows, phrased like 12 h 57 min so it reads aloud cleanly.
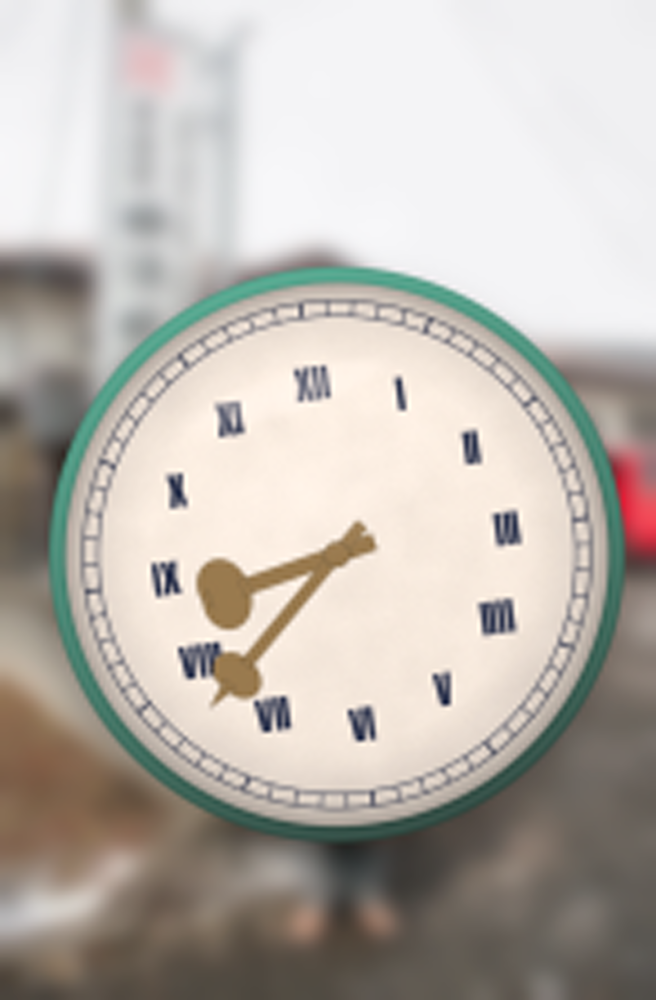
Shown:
8 h 38 min
